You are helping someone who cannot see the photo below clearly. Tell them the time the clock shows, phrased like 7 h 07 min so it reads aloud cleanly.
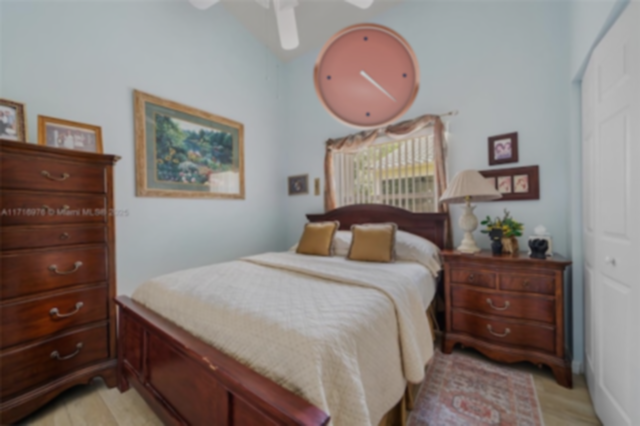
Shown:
4 h 22 min
